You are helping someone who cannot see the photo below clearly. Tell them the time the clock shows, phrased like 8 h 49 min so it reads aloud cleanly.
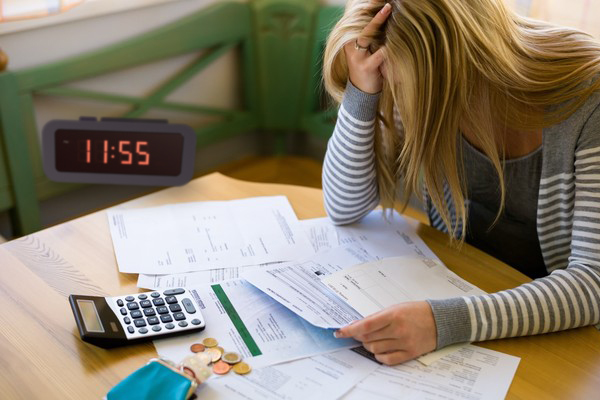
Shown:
11 h 55 min
